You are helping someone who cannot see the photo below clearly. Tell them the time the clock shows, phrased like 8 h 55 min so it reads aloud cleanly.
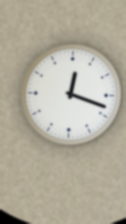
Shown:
12 h 18 min
